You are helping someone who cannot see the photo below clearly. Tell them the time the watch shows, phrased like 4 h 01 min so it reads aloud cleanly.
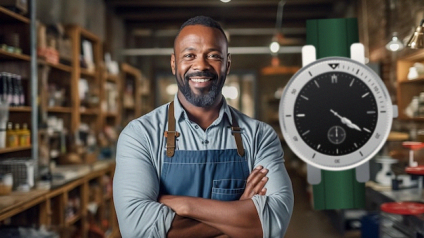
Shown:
4 h 21 min
